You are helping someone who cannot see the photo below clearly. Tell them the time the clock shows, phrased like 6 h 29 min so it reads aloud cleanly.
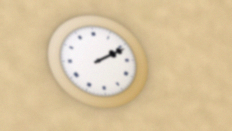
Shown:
2 h 11 min
